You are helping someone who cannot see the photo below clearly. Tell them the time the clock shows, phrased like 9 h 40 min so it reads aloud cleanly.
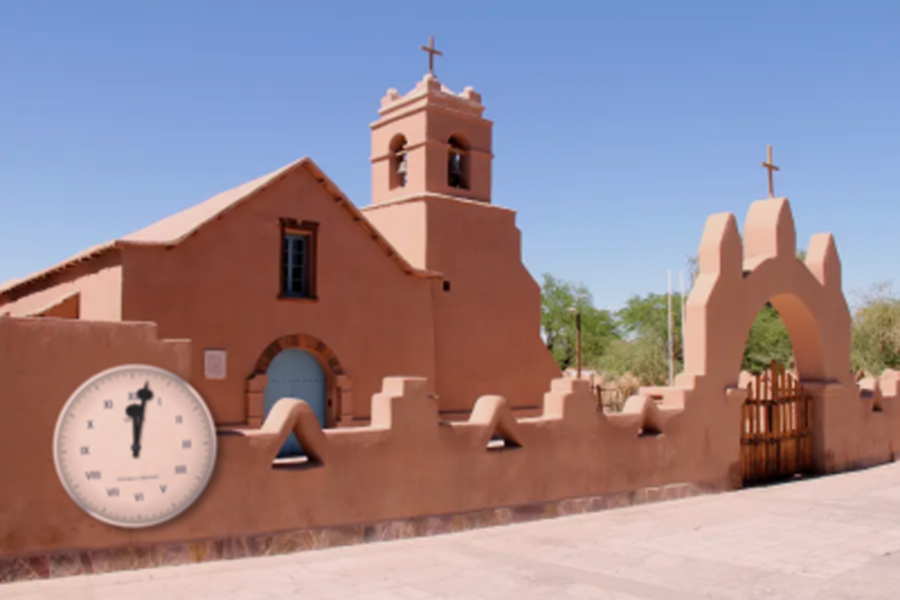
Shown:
12 h 02 min
